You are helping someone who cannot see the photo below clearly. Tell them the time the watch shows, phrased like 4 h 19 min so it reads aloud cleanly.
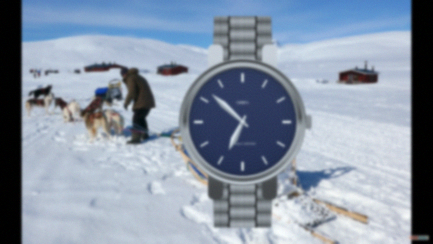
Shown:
6 h 52 min
